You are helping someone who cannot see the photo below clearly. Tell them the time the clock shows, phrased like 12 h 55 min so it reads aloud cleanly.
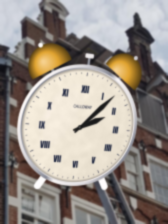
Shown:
2 h 07 min
